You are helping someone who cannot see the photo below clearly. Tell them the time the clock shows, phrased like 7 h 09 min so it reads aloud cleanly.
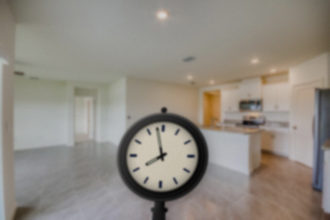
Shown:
7 h 58 min
